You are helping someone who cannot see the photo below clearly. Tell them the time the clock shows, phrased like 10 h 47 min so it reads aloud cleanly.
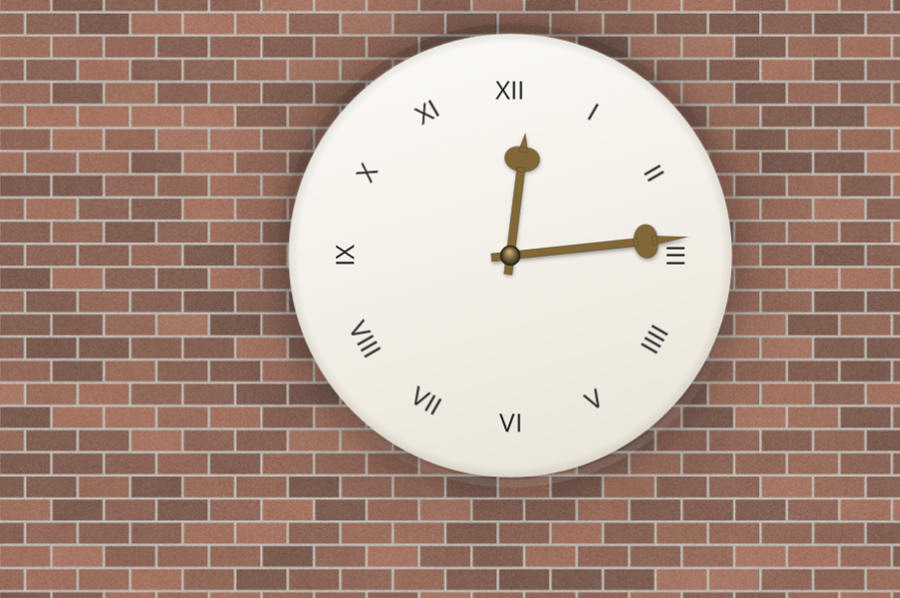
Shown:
12 h 14 min
